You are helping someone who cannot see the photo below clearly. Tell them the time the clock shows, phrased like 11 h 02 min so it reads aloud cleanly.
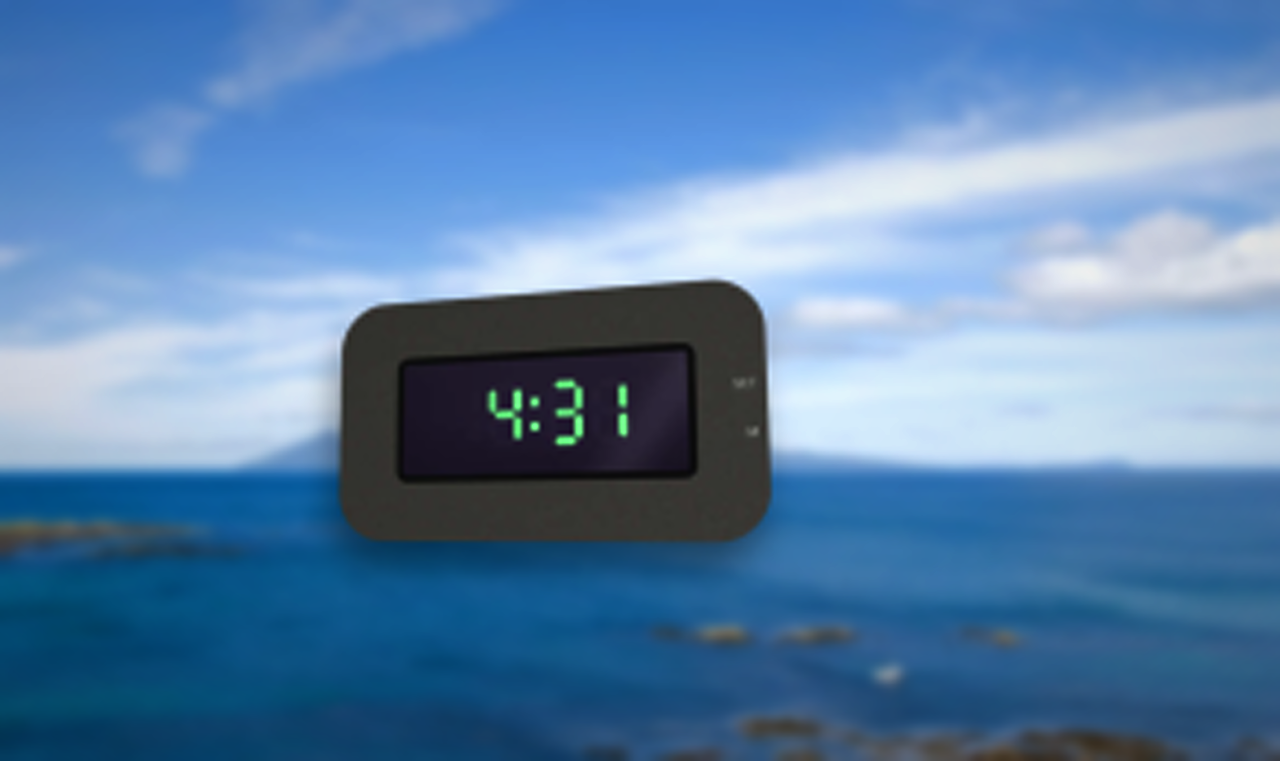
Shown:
4 h 31 min
